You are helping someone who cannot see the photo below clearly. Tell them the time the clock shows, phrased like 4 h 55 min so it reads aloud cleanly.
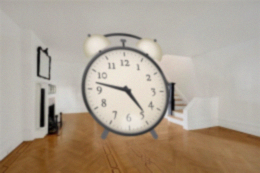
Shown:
4 h 47 min
